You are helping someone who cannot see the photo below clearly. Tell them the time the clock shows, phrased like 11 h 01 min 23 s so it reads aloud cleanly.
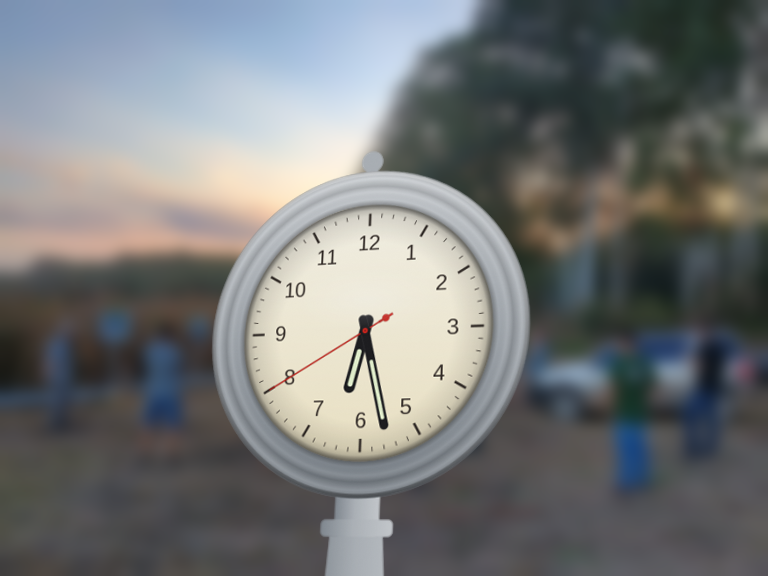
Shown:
6 h 27 min 40 s
